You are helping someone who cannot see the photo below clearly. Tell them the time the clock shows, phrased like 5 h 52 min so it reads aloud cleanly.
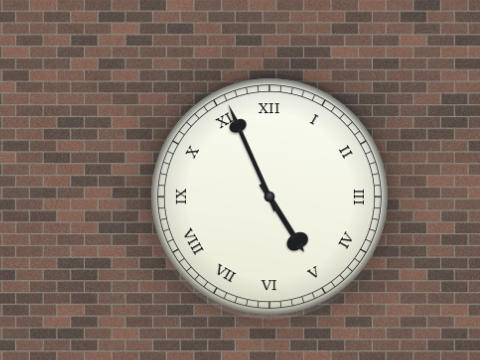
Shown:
4 h 56 min
